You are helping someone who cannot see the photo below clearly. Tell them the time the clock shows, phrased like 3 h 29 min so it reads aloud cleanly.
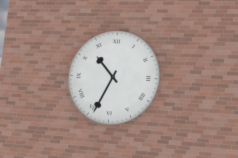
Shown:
10 h 34 min
